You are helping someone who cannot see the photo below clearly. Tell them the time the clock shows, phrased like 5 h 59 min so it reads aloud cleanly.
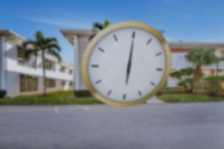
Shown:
6 h 00 min
